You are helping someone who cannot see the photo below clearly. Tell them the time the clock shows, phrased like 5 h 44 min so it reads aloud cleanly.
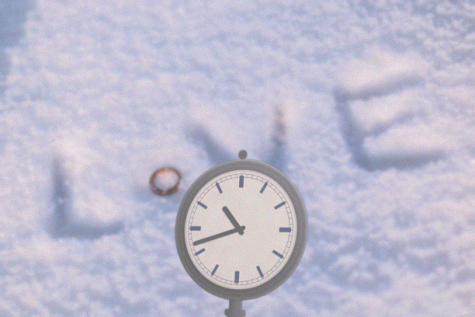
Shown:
10 h 42 min
